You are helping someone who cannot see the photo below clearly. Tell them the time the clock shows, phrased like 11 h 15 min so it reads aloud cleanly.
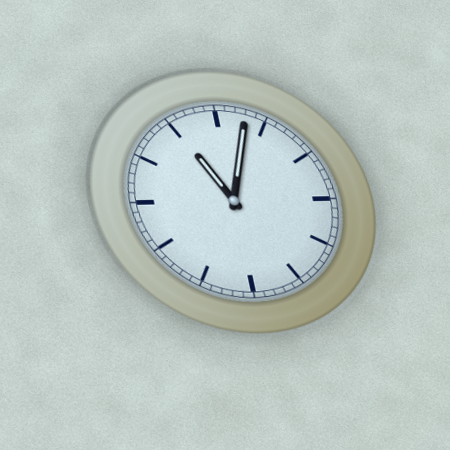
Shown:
11 h 03 min
